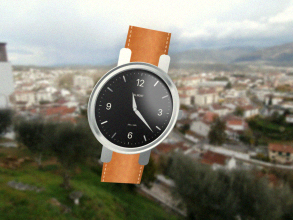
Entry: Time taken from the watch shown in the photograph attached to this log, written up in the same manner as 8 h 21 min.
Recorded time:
11 h 22 min
